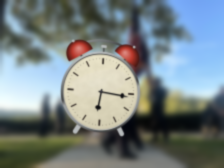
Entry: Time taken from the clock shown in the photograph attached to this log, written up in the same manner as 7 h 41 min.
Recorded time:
6 h 16 min
